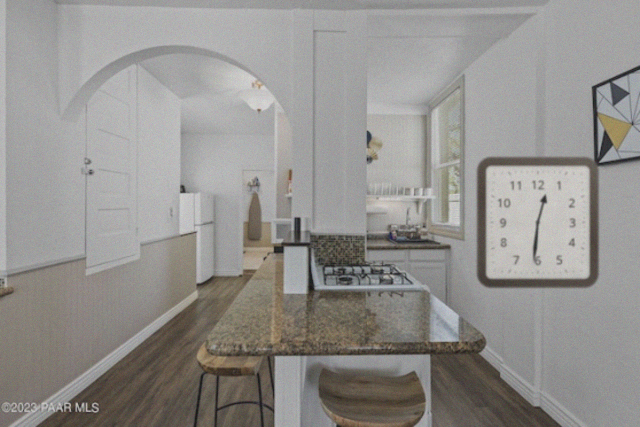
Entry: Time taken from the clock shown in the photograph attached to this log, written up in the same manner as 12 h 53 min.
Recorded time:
12 h 31 min
